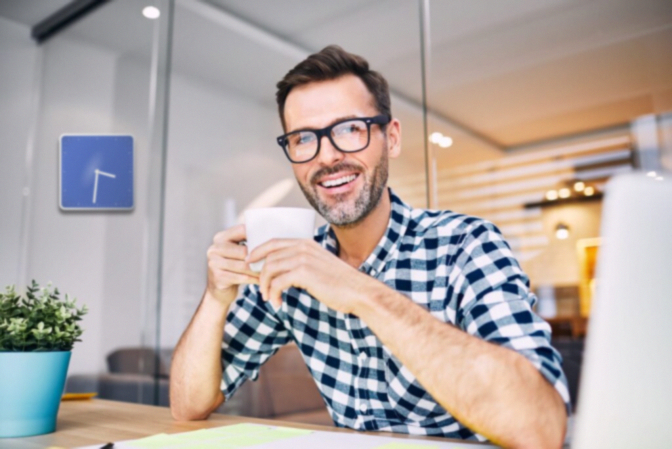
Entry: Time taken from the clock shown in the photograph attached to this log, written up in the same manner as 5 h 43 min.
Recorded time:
3 h 31 min
